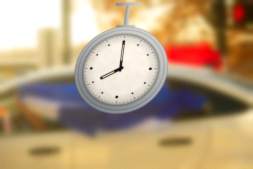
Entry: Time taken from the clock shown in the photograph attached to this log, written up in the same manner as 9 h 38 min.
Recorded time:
8 h 00 min
